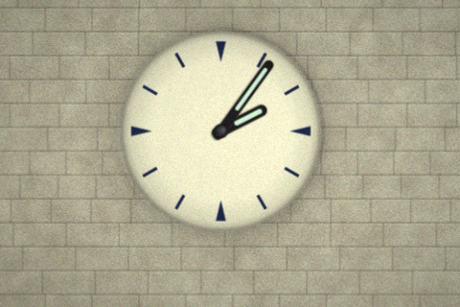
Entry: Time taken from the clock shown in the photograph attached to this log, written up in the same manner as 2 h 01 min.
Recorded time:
2 h 06 min
